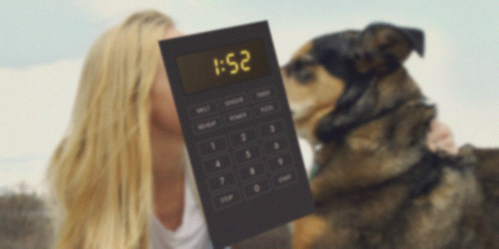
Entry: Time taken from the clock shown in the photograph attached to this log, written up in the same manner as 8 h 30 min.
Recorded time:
1 h 52 min
